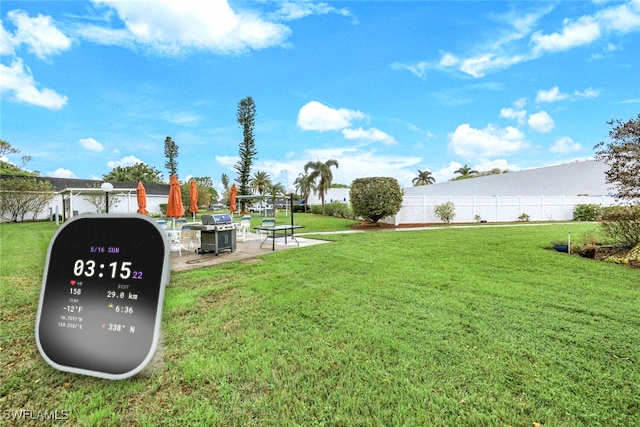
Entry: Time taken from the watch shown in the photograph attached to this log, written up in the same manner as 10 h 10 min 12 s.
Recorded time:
3 h 15 min 22 s
